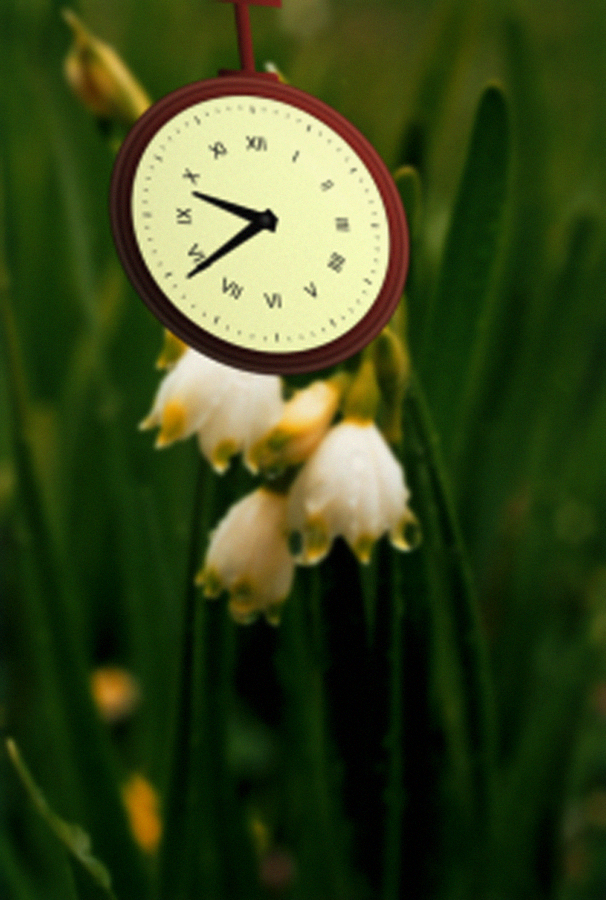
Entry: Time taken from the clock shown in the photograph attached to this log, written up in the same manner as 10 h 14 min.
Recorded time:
9 h 39 min
